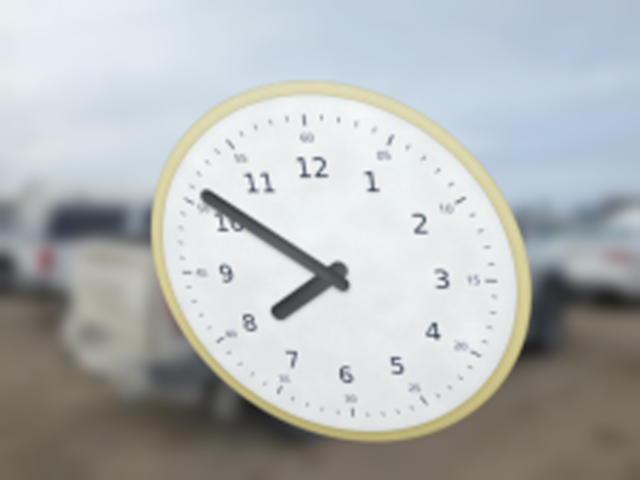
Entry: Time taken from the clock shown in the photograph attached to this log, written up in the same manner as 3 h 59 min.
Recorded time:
7 h 51 min
